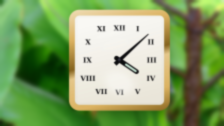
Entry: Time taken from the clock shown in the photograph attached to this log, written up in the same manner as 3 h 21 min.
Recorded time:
4 h 08 min
